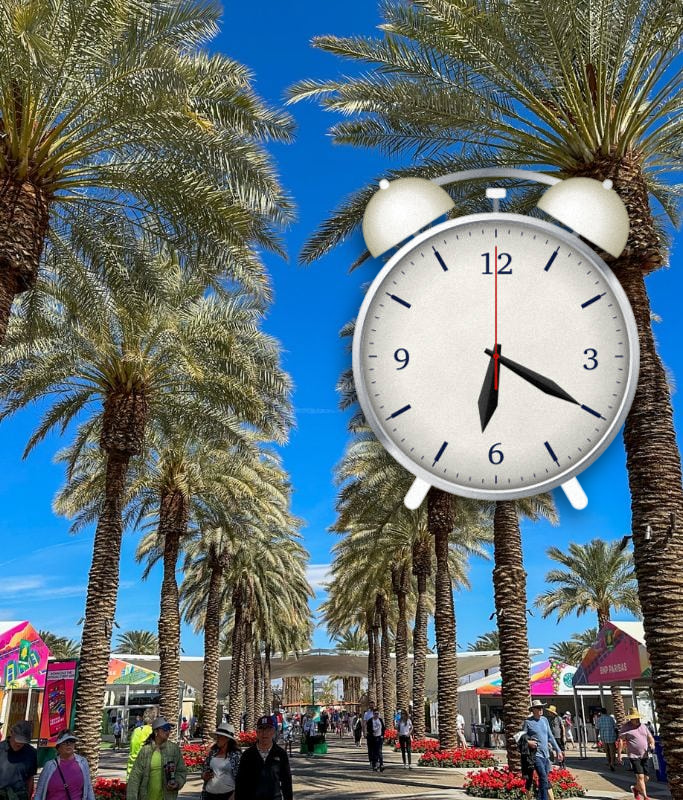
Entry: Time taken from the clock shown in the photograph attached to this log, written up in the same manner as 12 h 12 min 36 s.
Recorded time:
6 h 20 min 00 s
